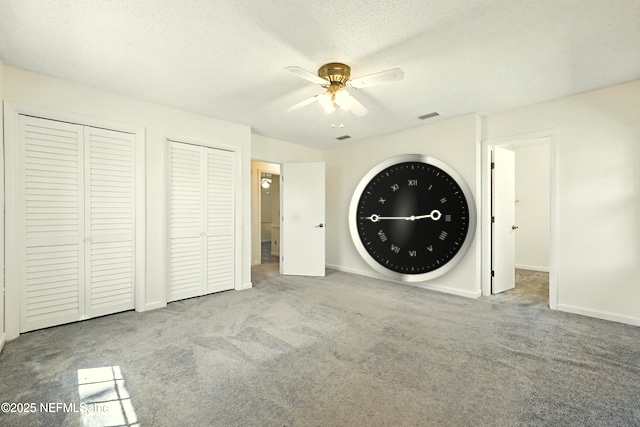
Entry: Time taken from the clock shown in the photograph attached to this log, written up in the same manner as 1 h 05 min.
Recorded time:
2 h 45 min
